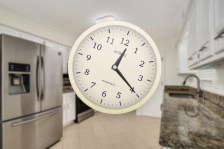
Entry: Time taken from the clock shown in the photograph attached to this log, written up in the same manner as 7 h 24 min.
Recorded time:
12 h 20 min
